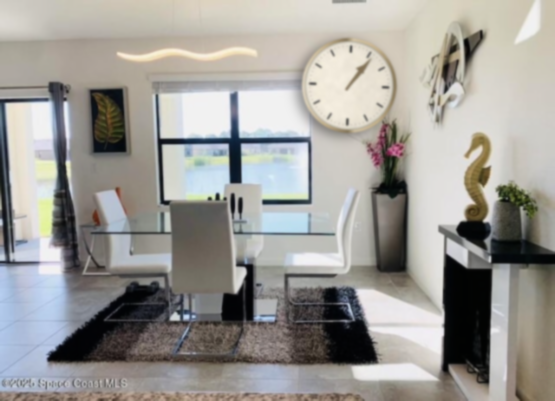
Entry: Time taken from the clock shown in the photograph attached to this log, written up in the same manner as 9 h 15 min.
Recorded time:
1 h 06 min
